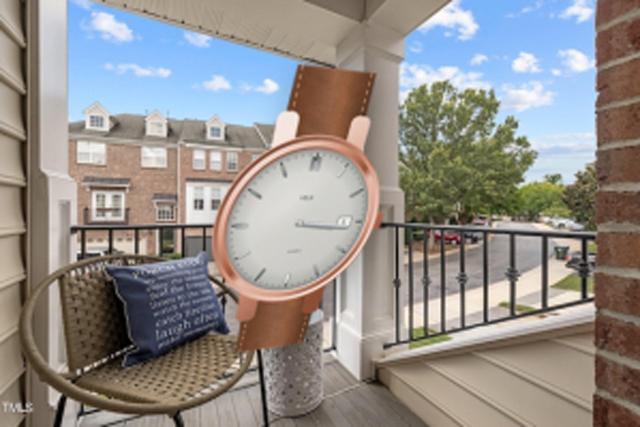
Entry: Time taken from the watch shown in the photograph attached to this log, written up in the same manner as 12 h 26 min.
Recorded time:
3 h 16 min
